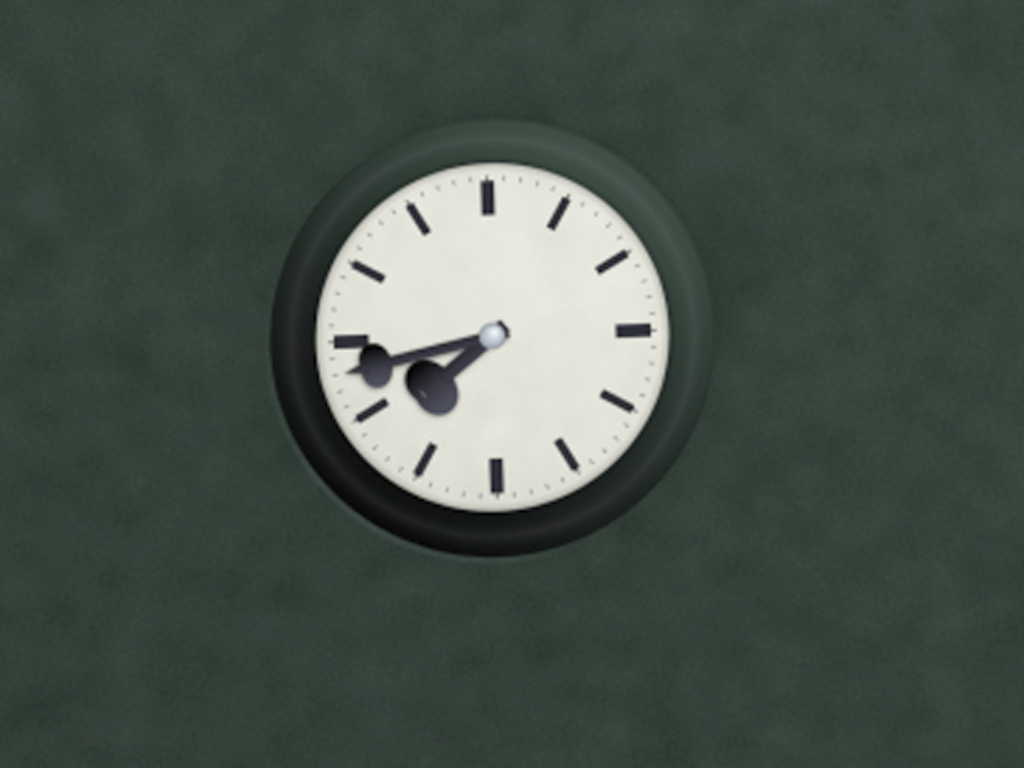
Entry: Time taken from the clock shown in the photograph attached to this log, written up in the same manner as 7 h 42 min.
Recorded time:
7 h 43 min
